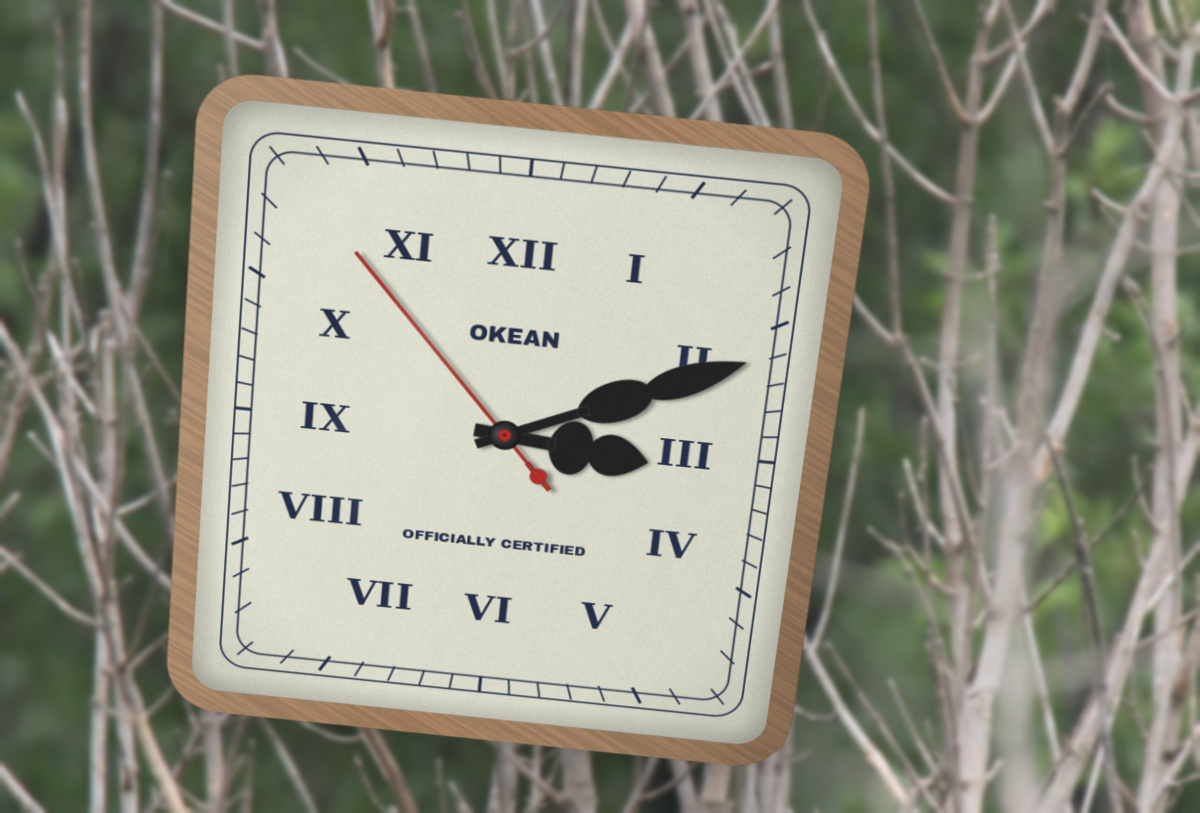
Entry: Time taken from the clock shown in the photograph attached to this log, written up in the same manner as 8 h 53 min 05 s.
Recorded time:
3 h 10 min 53 s
